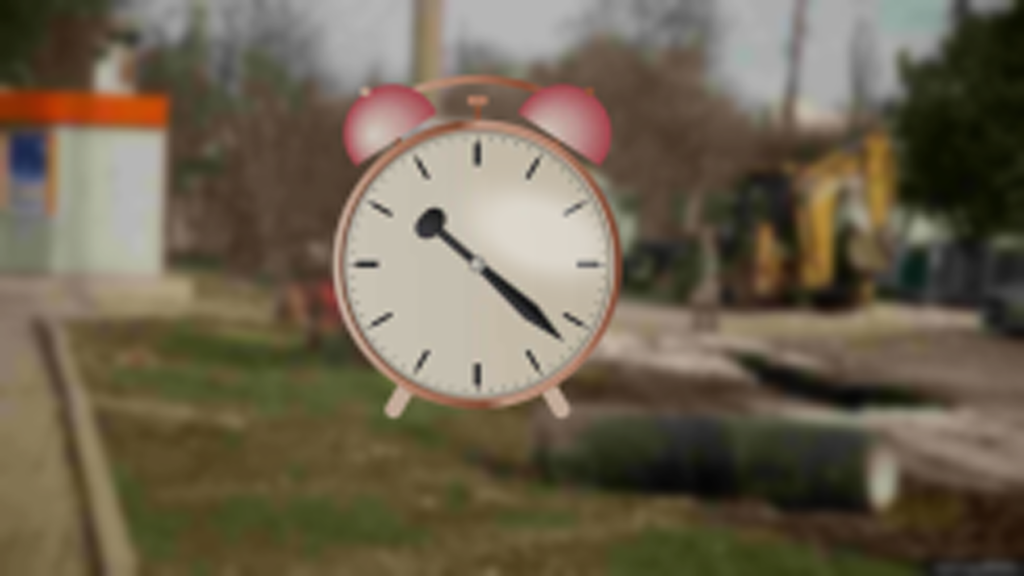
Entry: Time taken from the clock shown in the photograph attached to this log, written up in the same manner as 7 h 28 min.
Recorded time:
10 h 22 min
